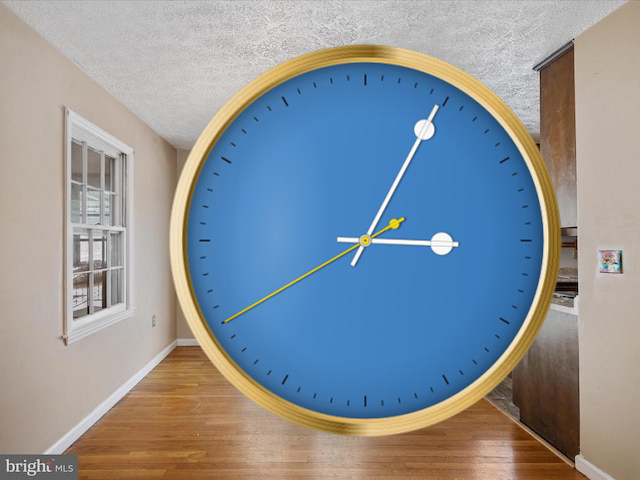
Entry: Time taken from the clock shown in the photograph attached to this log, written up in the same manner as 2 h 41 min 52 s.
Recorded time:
3 h 04 min 40 s
